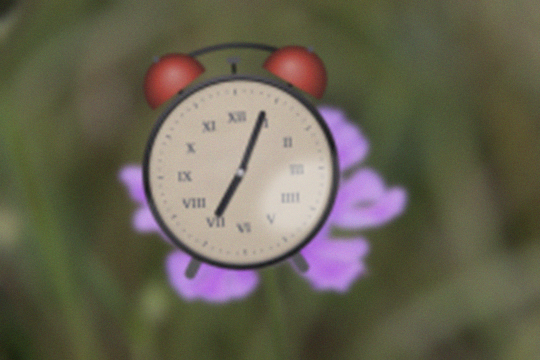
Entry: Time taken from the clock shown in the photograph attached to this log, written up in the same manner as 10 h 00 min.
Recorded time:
7 h 04 min
